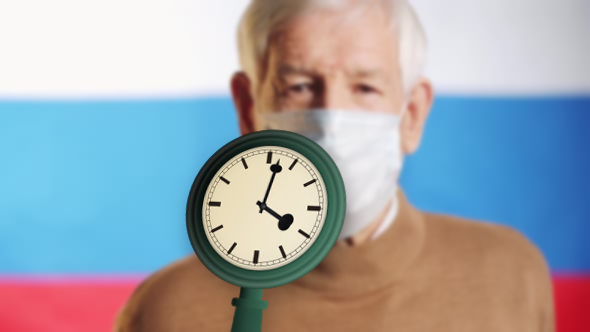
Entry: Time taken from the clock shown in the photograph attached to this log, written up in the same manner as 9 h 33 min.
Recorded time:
4 h 02 min
